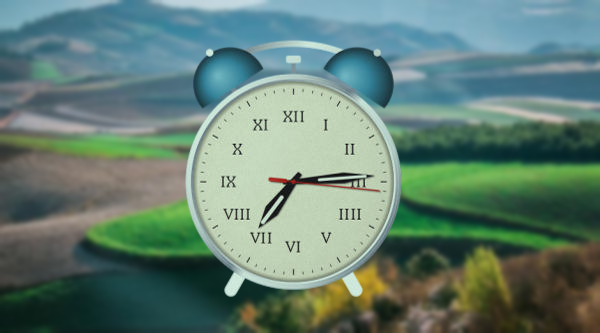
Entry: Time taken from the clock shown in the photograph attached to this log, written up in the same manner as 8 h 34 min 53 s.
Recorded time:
7 h 14 min 16 s
